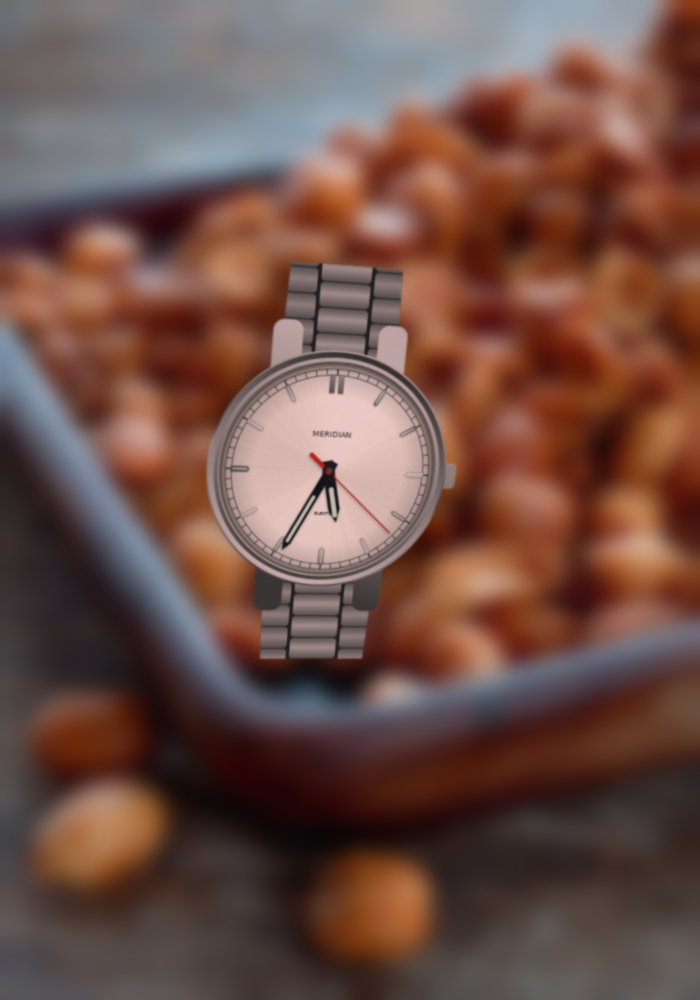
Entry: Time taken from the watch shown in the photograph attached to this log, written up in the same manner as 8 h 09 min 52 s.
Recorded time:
5 h 34 min 22 s
